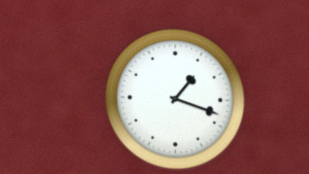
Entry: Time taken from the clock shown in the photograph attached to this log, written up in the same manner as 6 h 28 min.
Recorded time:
1 h 18 min
